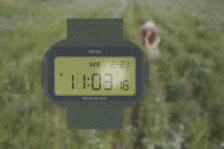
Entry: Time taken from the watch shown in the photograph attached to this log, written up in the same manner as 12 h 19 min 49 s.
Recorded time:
11 h 03 min 16 s
